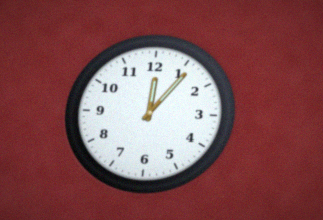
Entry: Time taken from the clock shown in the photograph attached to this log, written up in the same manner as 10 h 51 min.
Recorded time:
12 h 06 min
